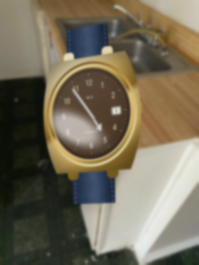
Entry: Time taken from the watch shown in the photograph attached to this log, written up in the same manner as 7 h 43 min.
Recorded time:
4 h 54 min
